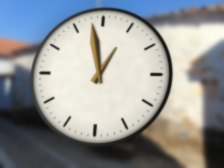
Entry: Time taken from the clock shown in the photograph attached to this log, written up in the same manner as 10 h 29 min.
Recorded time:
12 h 58 min
